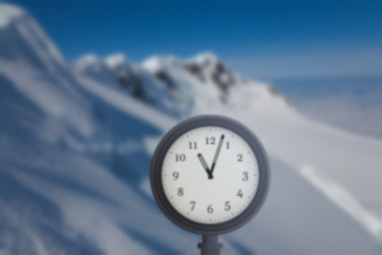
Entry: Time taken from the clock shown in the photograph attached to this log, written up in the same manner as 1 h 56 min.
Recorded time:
11 h 03 min
